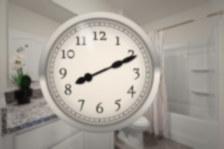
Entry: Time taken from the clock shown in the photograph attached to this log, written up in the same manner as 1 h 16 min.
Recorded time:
8 h 11 min
